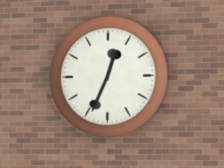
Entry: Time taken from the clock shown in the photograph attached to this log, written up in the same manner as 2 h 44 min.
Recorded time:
12 h 34 min
